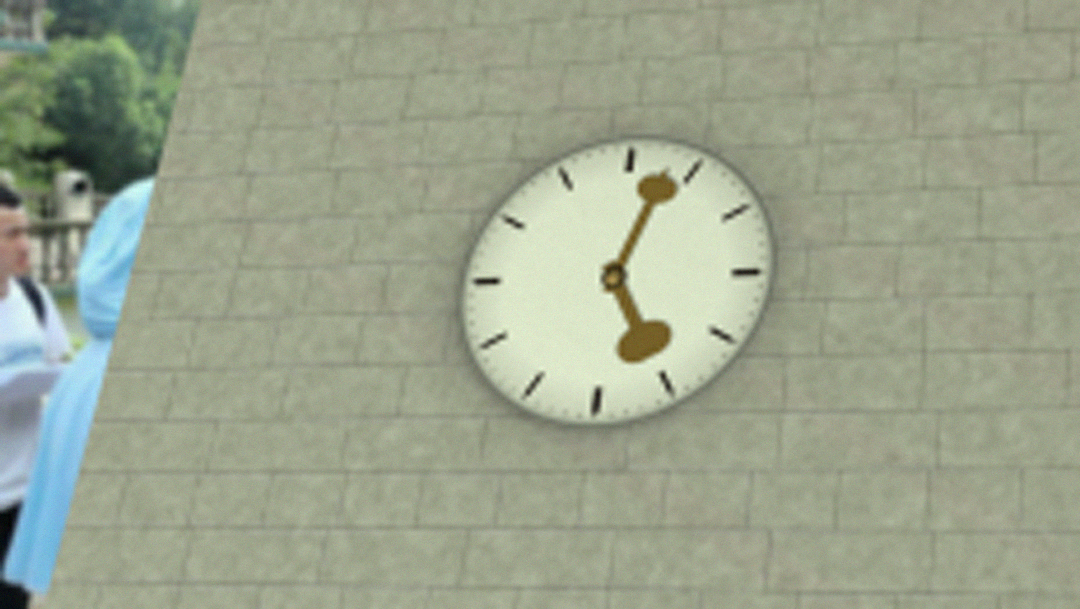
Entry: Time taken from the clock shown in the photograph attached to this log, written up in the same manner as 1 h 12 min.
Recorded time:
5 h 03 min
